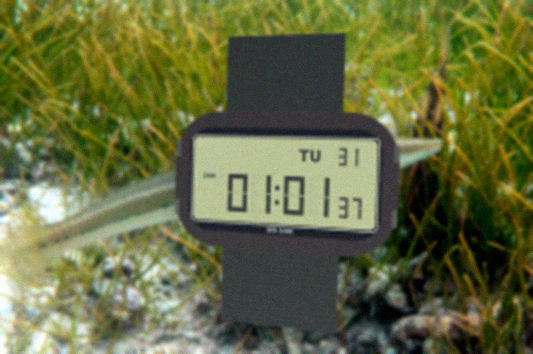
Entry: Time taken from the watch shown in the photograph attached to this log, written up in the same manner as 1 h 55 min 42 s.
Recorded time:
1 h 01 min 37 s
